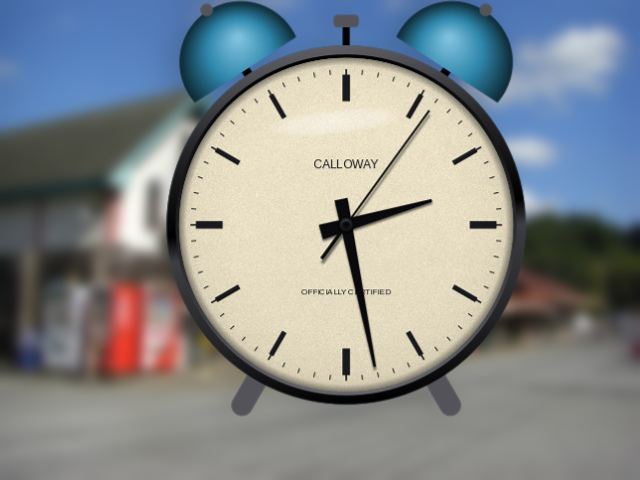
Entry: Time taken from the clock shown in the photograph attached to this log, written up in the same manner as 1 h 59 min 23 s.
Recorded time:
2 h 28 min 06 s
